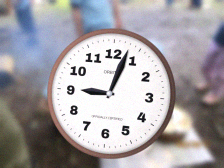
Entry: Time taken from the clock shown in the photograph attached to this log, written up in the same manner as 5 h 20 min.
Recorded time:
9 h 03 min
